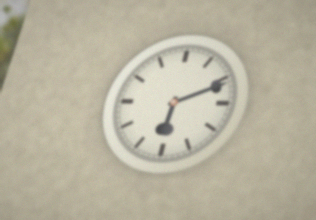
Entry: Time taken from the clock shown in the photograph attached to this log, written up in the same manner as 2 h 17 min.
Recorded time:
6 h 11 min
